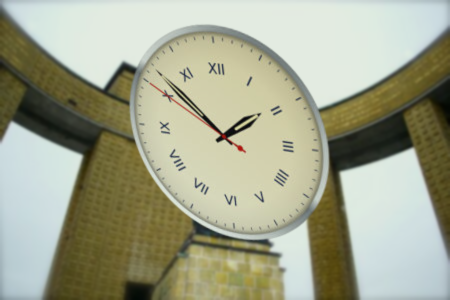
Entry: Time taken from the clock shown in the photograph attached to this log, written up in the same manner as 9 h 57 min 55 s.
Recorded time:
1 h 51 min 50 s
